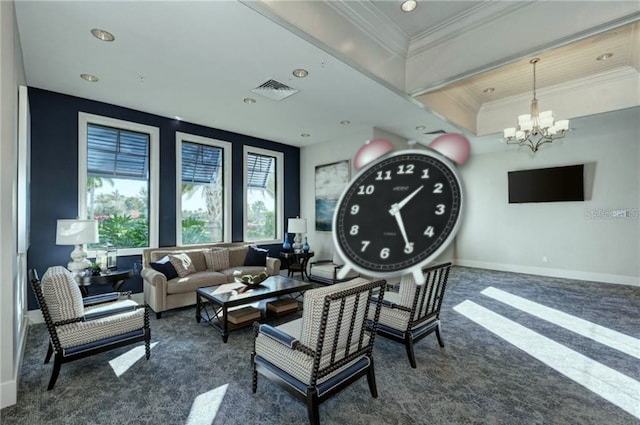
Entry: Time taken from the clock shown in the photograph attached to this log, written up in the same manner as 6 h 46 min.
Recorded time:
1 h 25 min
